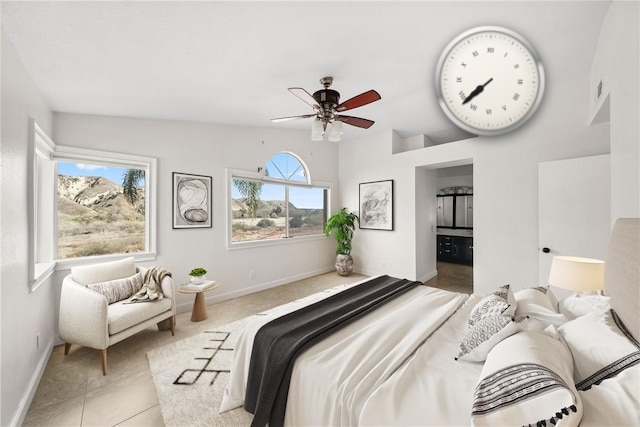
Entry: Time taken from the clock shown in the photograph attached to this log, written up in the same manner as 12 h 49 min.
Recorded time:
7 h 38 min
